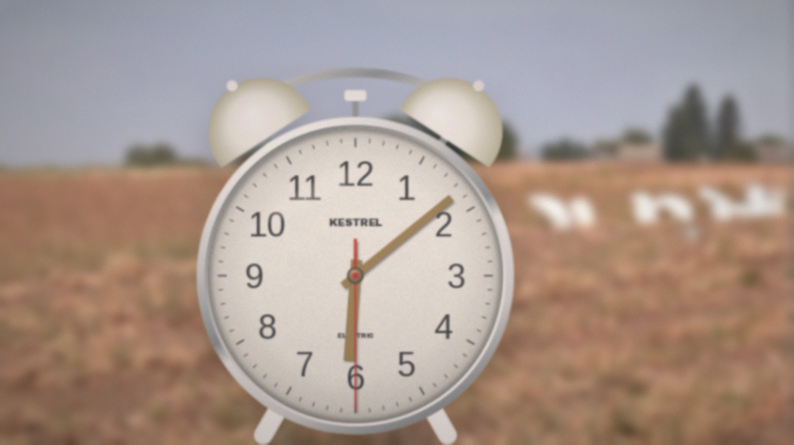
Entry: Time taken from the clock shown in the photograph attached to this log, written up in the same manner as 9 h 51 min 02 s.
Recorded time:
6 h 08 min 30 s
